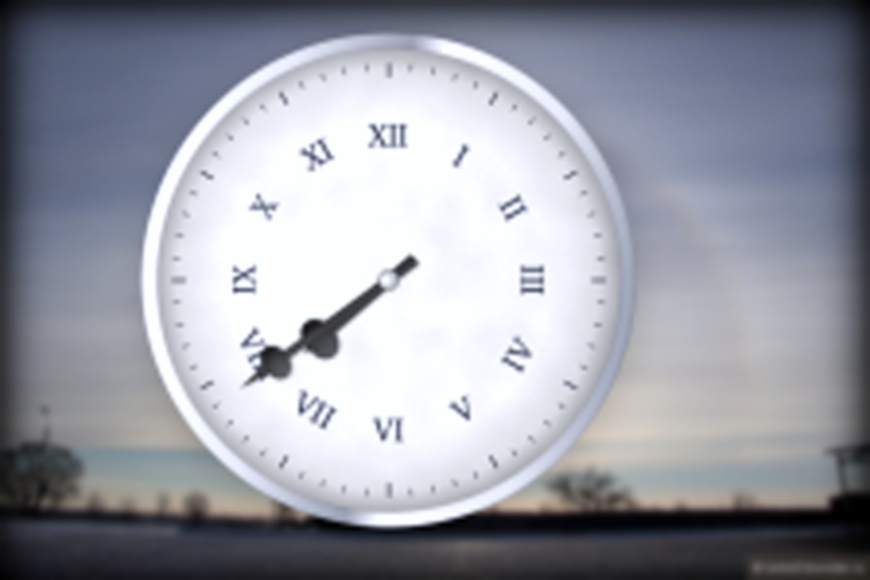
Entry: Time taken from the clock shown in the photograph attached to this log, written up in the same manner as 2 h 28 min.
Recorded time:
7 h 39 min
